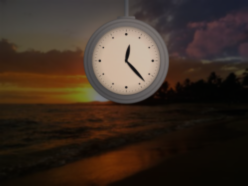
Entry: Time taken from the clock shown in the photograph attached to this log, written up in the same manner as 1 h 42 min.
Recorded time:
12 h 23 min
